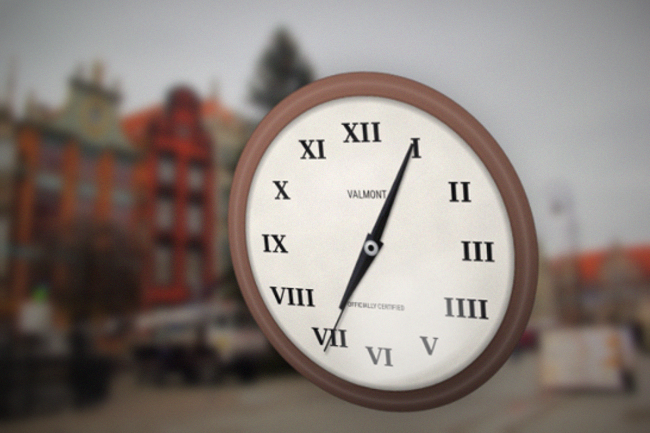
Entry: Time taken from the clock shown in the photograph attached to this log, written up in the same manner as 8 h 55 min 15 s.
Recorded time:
7 h 04 min 35 s
